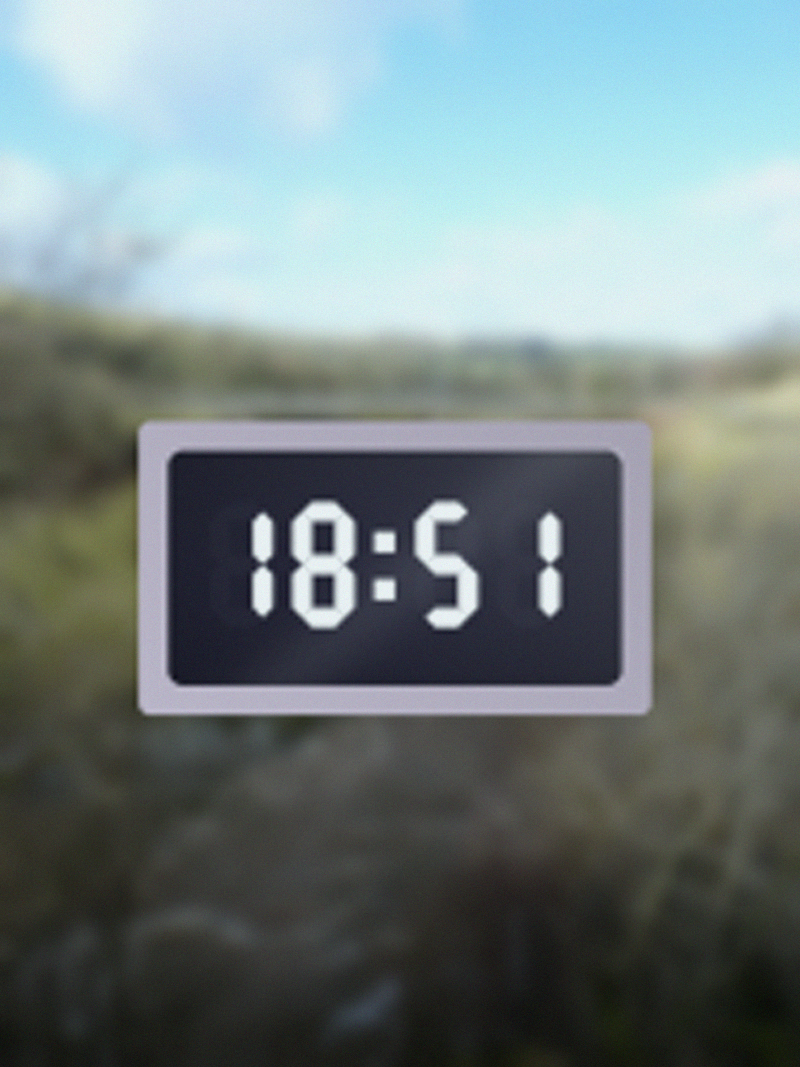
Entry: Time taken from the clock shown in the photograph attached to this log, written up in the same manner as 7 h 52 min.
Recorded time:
18 h 51 min
